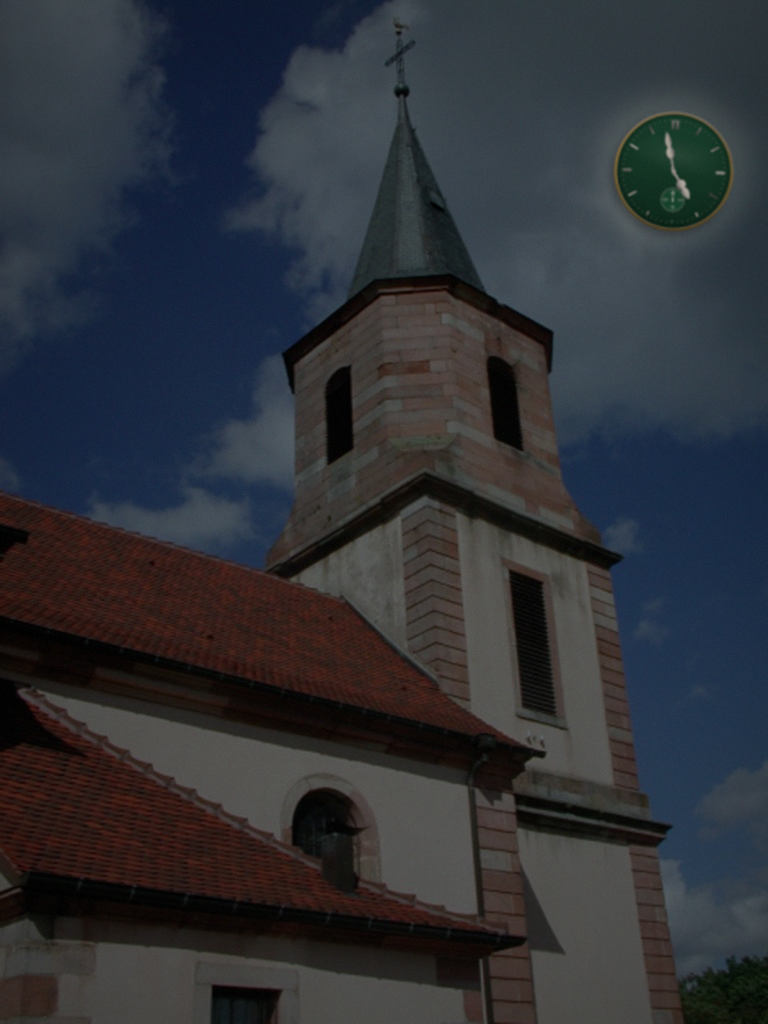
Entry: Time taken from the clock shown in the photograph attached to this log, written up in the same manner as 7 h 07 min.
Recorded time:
4 h 58 min
